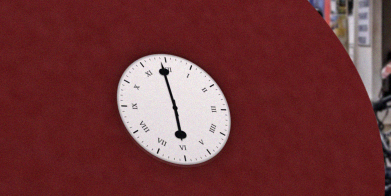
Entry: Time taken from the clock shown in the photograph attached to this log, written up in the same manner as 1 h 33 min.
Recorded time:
5 h 59 min
